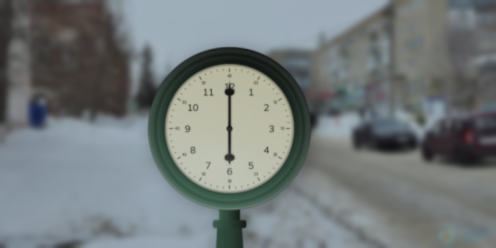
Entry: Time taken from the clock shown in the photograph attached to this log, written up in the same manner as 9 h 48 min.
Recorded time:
6 h 00 min
